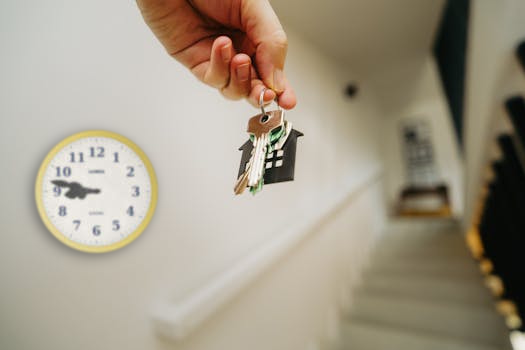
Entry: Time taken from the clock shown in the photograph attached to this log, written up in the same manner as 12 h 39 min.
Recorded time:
8 h 47 min
